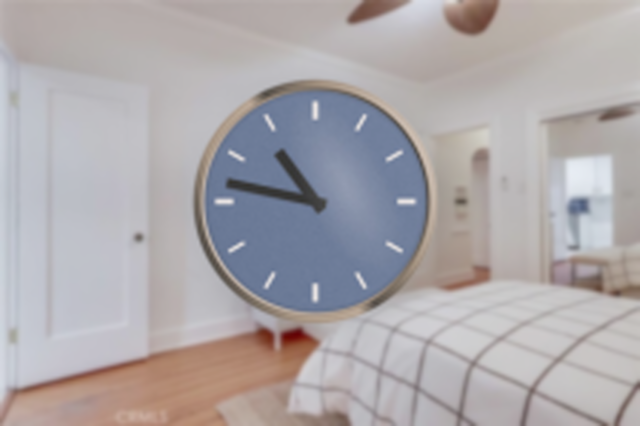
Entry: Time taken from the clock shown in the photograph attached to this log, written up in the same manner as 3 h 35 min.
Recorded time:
10 h 47 min
